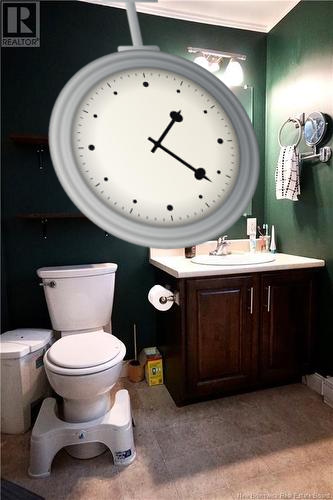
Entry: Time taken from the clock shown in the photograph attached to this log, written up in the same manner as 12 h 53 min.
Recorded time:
1 h 22 min
